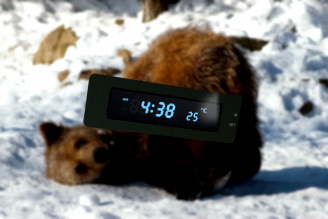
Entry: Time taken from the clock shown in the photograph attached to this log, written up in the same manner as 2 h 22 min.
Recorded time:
4 h 38 min
